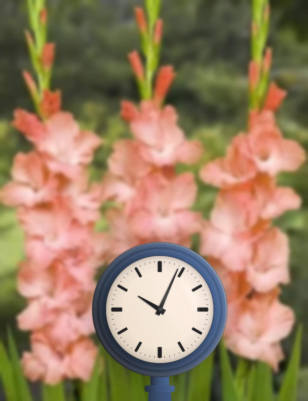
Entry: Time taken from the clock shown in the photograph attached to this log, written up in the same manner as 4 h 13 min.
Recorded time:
10 h 04 min
